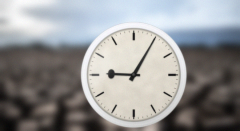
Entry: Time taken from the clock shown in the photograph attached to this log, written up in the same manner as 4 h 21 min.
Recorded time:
9 h 05 min
